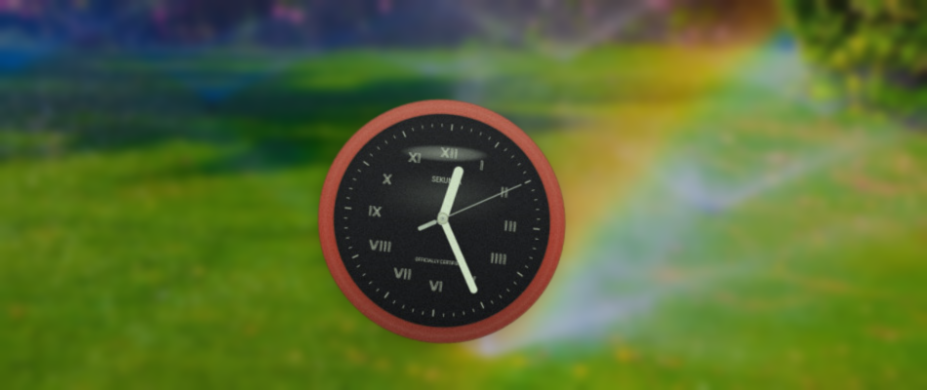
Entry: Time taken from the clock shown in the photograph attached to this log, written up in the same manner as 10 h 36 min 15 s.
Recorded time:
12 h 25 min 10 s
